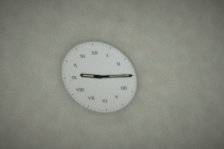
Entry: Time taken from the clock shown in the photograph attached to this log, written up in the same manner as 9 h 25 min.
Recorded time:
9 h 15 min
